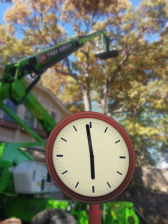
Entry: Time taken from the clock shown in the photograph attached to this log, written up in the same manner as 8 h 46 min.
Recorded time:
5 h 59 min
